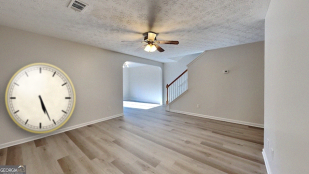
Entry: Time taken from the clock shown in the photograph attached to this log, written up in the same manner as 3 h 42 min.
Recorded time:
5 h 26 min
